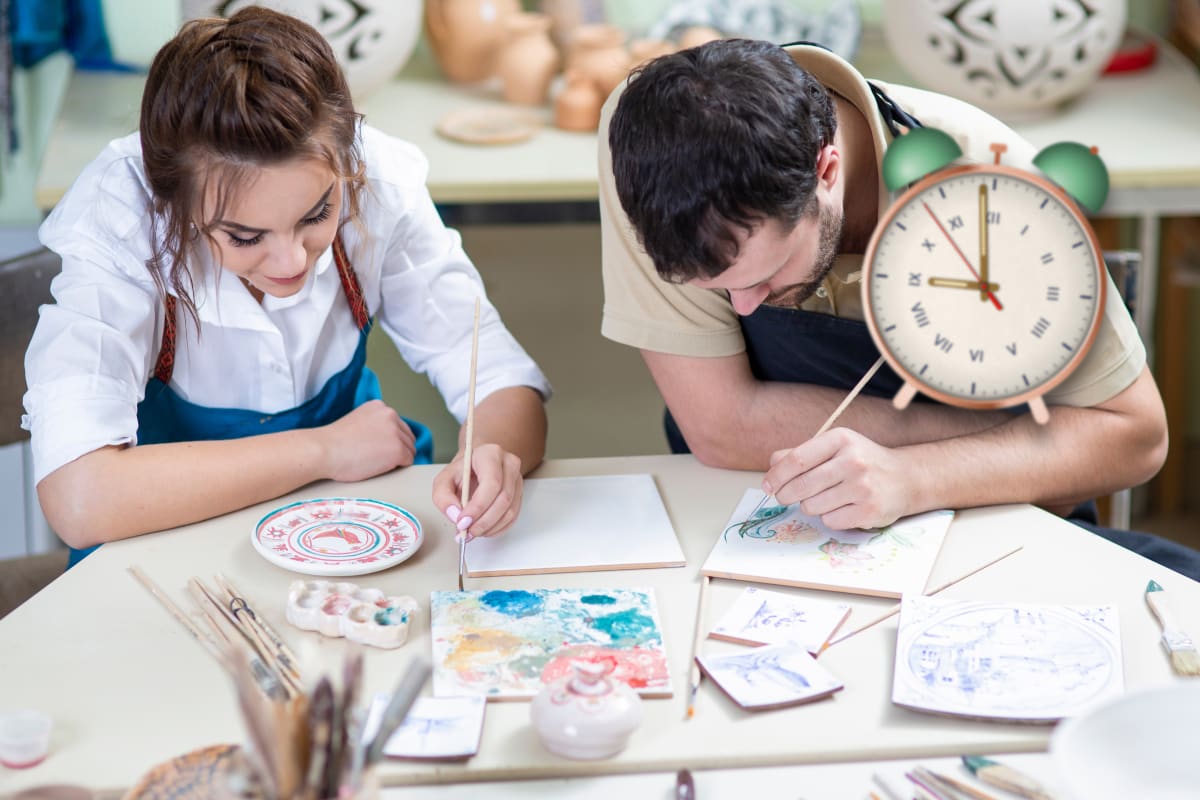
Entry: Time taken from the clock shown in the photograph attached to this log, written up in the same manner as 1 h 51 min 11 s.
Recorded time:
8 h 58 min 53 s
